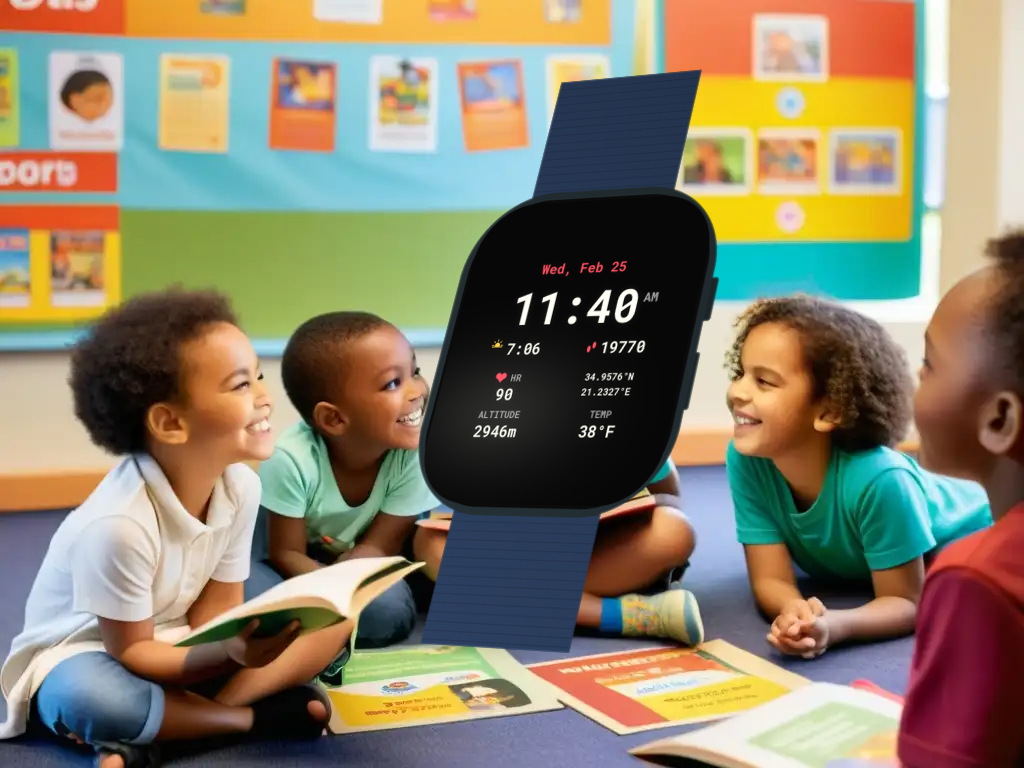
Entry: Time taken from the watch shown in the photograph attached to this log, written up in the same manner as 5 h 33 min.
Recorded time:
11 h 40 min
